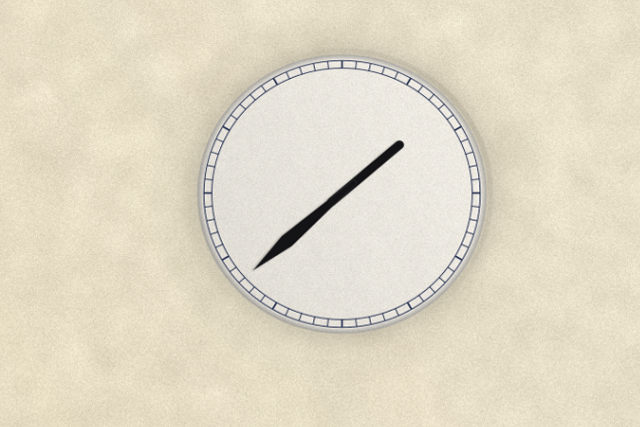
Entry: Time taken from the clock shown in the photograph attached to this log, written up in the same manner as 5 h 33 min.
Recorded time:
1 h 38 min
